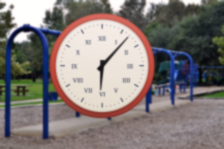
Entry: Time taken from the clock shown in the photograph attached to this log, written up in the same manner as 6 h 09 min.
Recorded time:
6 h 07 min
